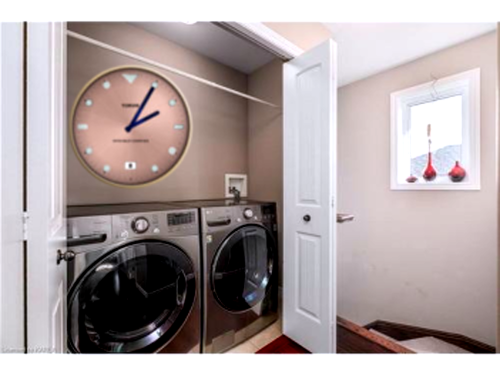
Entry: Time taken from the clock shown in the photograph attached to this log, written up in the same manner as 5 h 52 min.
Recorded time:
2 h 05 min
